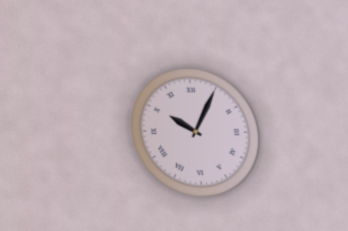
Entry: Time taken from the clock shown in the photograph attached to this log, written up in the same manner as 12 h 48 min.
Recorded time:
10 h 05 min
